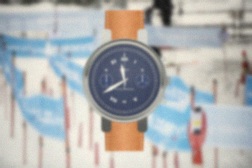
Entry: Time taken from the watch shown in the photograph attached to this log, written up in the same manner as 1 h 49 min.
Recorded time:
11 h 40 min
